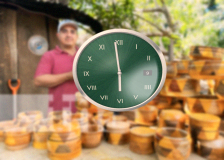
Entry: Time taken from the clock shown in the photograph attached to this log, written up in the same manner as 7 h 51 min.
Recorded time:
5 h 59 min
